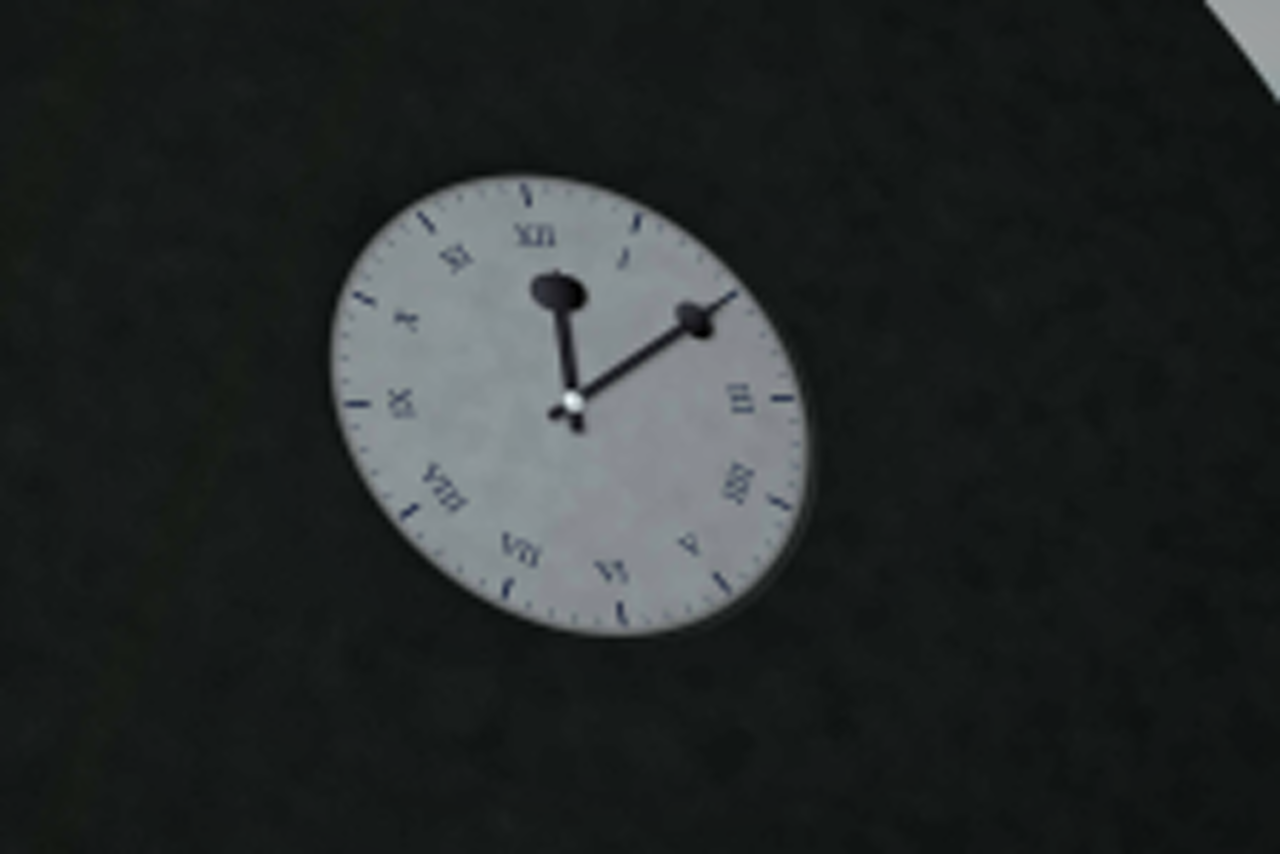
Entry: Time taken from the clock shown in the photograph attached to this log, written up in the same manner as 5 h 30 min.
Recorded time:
12 h 10 min
